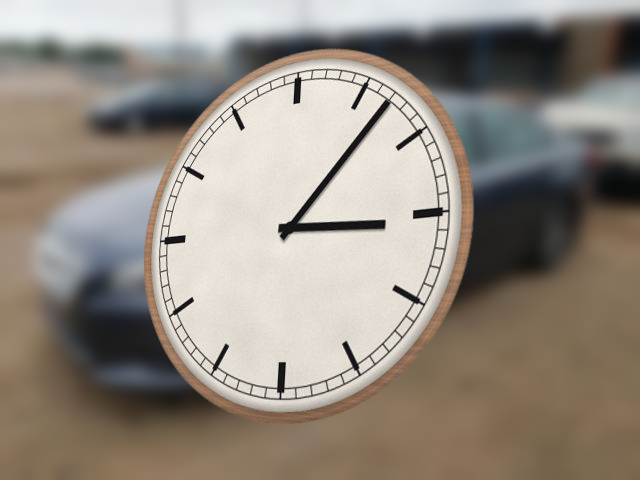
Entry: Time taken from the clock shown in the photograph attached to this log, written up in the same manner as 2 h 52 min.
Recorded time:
3 h 07 min
